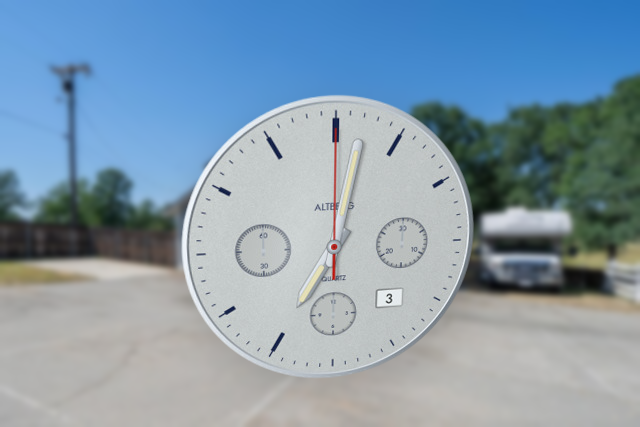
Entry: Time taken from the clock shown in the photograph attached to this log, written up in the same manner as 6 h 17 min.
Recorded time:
7 h 02 min
